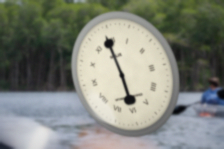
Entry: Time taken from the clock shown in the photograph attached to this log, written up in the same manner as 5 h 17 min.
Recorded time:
5 h 59 min
